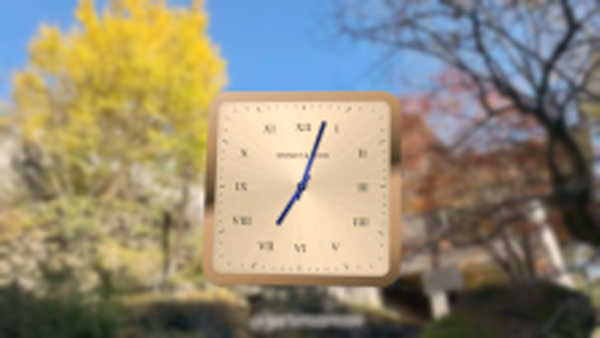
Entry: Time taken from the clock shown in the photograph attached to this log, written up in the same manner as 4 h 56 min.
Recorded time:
7 h 03 min
